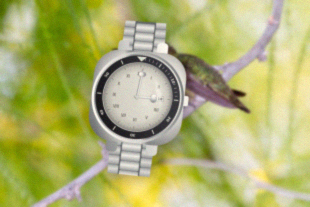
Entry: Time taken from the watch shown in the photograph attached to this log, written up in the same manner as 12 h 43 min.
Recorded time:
3 h 01 min
